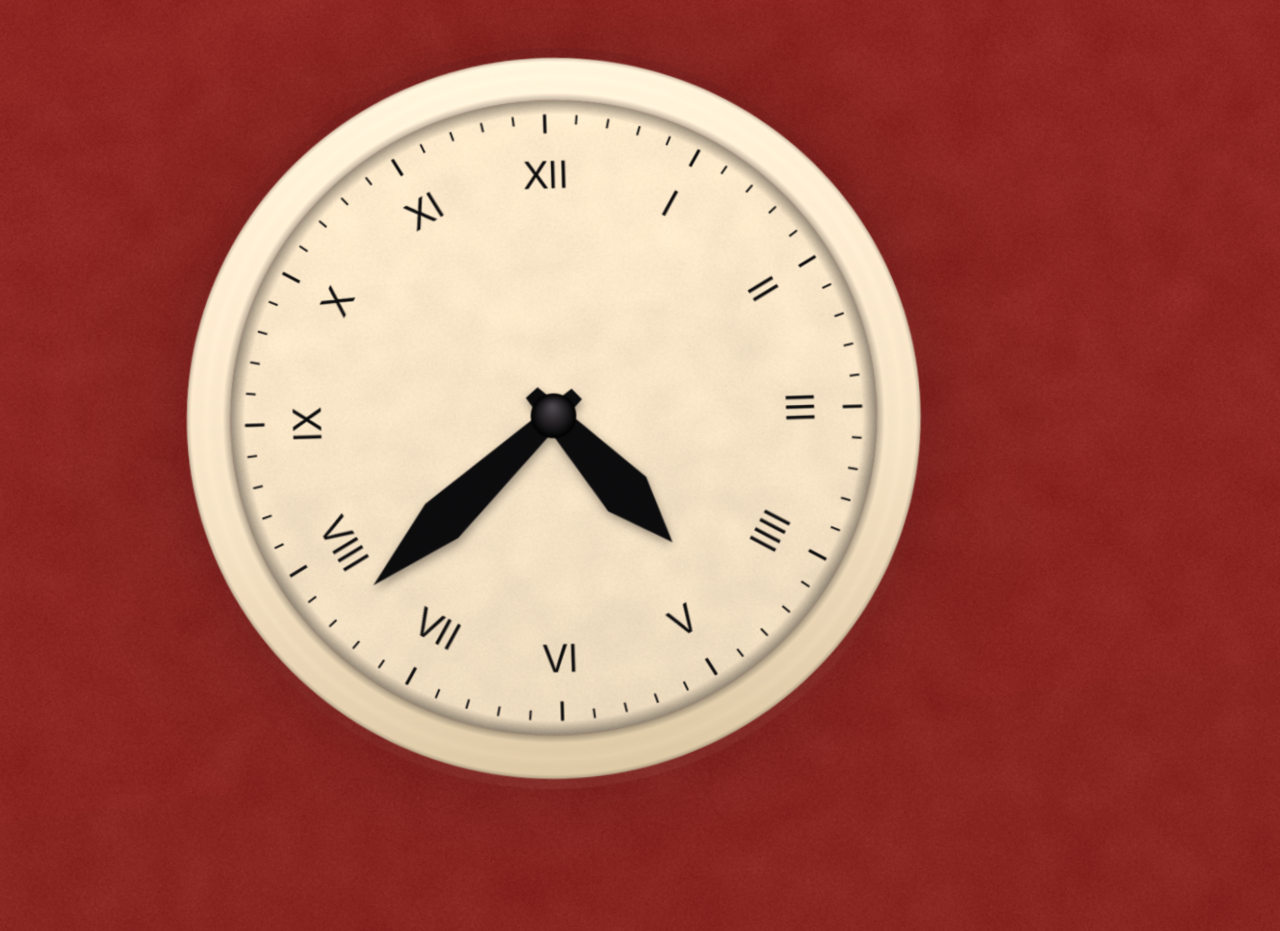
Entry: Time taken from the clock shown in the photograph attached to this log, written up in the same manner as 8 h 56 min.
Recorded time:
4 h 38 min
